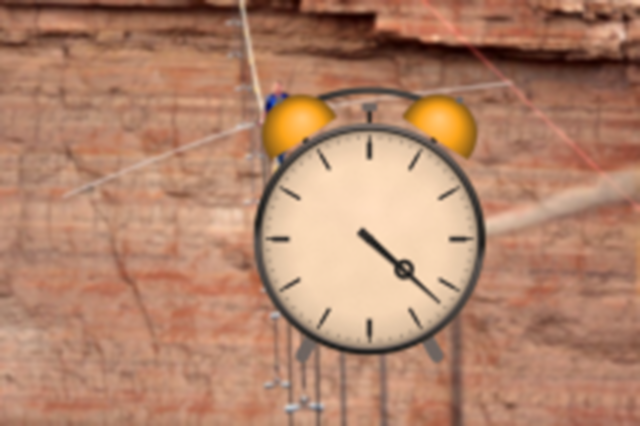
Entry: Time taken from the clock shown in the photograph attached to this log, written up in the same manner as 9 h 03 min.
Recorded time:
4 h 22 min
